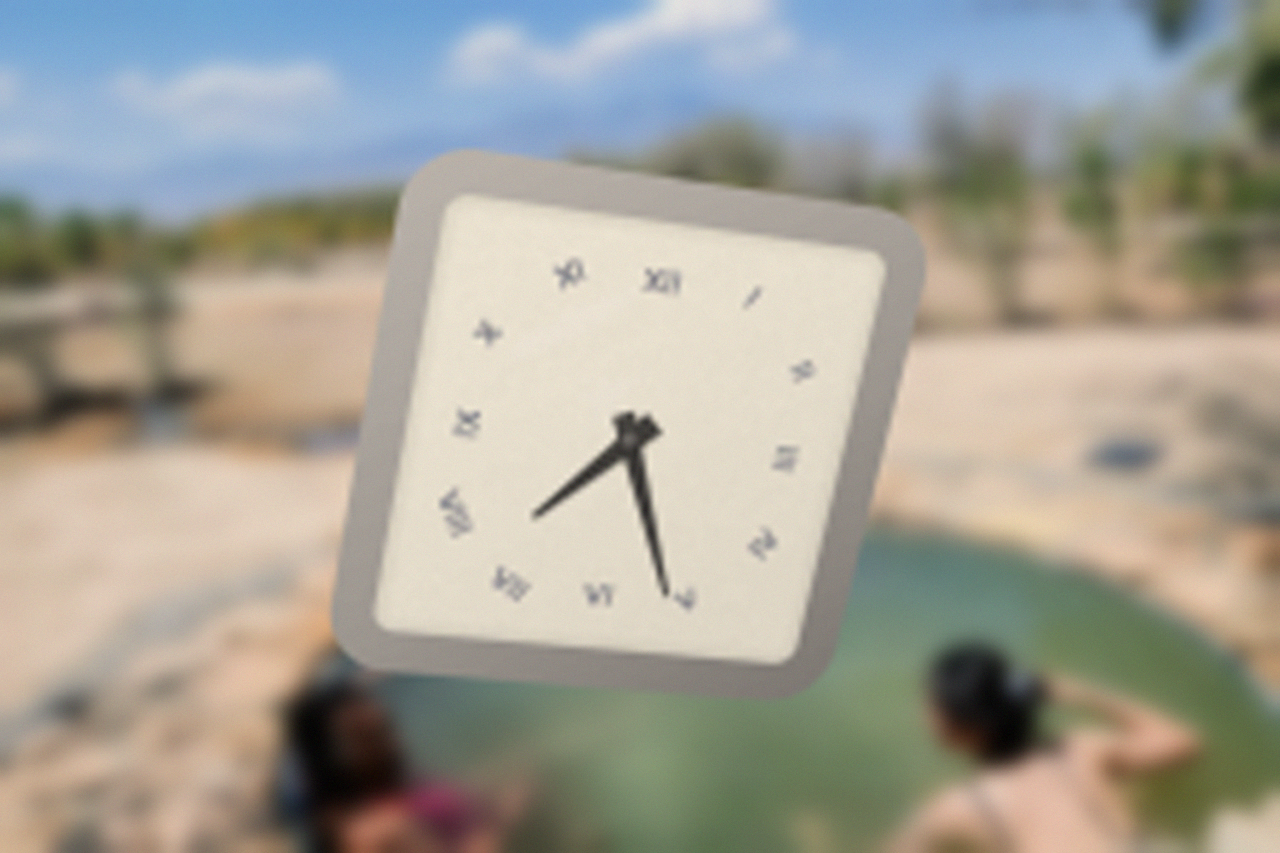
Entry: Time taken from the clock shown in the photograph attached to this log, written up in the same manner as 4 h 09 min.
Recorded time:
7 h 26 min
